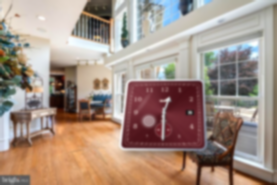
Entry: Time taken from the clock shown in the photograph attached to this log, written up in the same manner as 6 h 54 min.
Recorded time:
12 h 30 min
